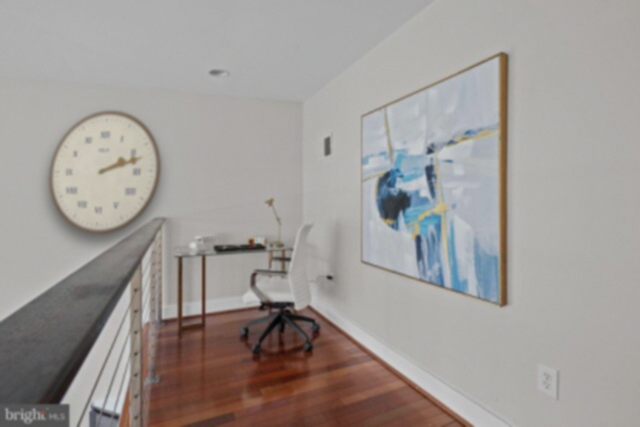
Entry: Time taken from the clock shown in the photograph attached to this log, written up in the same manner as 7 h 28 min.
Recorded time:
2 h 12 min
